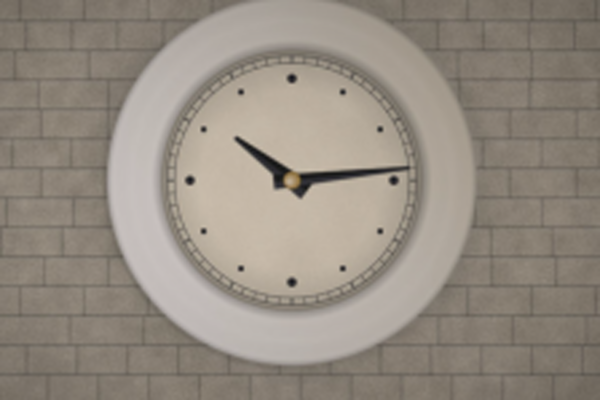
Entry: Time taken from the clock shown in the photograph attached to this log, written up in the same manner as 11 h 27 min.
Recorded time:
10 h 14 min
